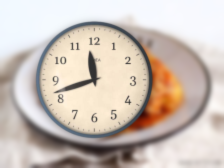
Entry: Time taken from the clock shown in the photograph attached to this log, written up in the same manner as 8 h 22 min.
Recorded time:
11 h 42 min
